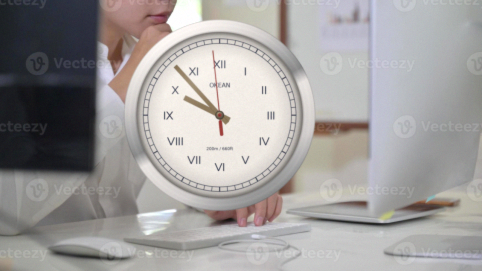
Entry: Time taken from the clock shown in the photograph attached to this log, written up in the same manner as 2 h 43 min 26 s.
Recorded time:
9 h 52 min 59 s
